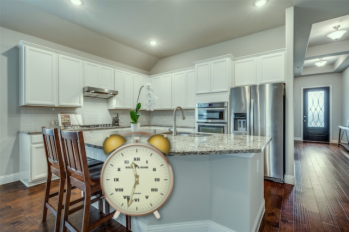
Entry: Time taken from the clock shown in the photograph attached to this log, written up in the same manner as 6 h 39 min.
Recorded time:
11 h 33 min
